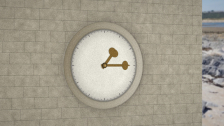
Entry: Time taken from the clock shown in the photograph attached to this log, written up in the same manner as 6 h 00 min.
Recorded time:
1 h 15 min
